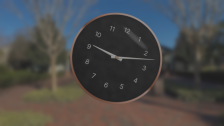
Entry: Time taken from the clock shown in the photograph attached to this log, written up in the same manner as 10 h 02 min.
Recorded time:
9 h 12 min
